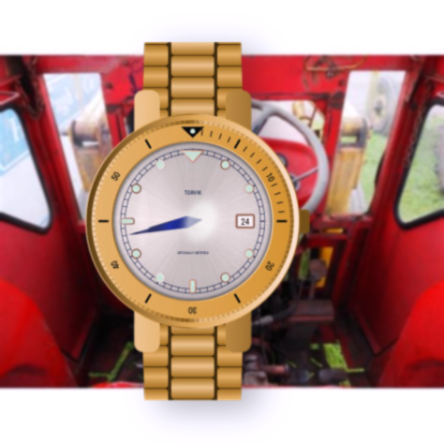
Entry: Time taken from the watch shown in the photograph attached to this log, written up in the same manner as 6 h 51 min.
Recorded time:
8 h 43 min
